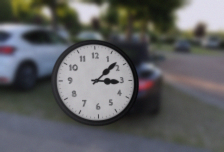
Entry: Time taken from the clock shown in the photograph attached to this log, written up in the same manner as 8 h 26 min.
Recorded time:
3 h 08 min
